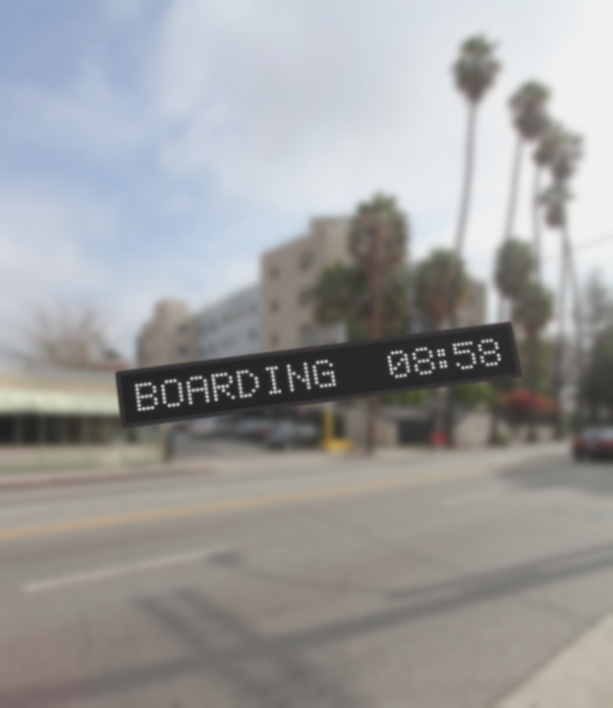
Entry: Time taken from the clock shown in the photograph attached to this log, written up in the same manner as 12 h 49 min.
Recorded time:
8 h 58 min
